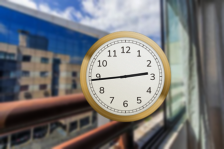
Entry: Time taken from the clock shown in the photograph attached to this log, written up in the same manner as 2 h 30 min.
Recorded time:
2 h 44 min
